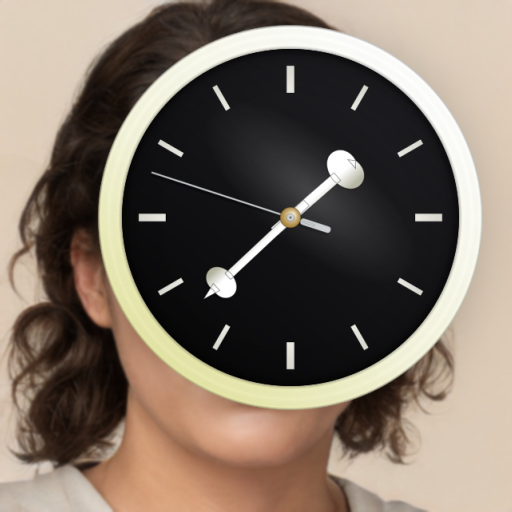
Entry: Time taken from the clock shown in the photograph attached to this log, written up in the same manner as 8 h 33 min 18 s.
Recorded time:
1 h 37 min 48 s
